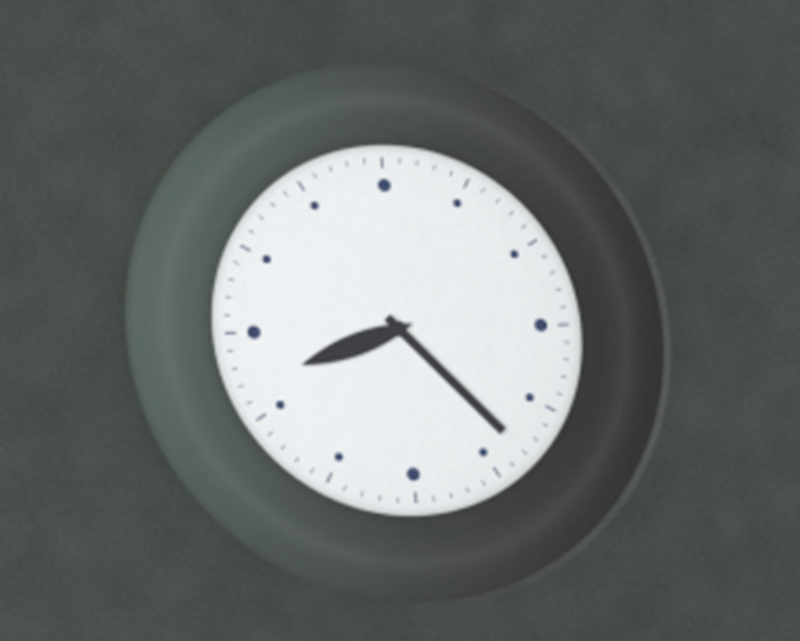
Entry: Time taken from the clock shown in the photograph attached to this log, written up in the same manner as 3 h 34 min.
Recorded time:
8 h 23 min
